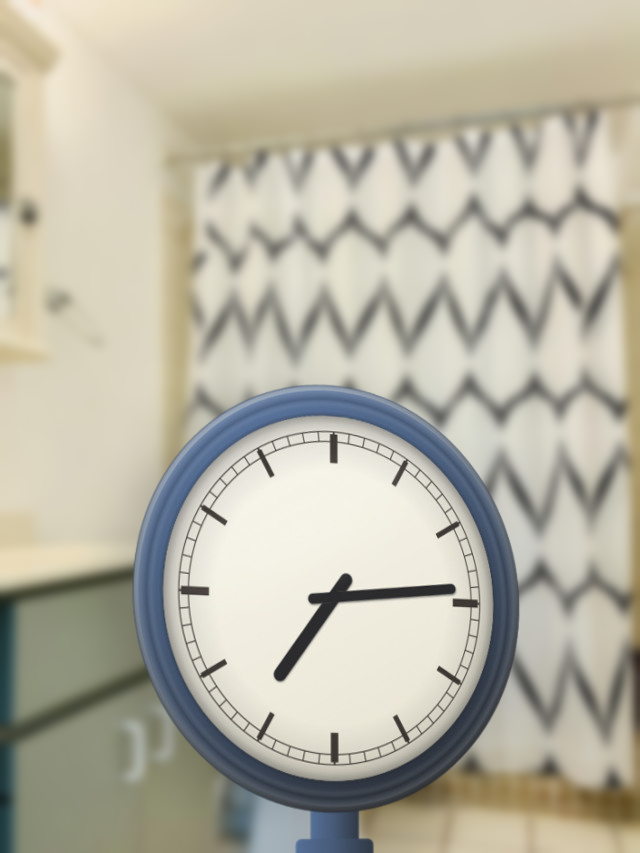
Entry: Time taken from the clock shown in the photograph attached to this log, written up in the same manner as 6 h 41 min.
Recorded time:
7 h 14 min
